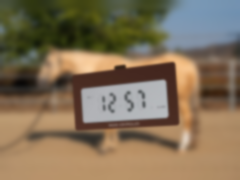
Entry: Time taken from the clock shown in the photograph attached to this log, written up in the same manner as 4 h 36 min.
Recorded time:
12 h 57 min
